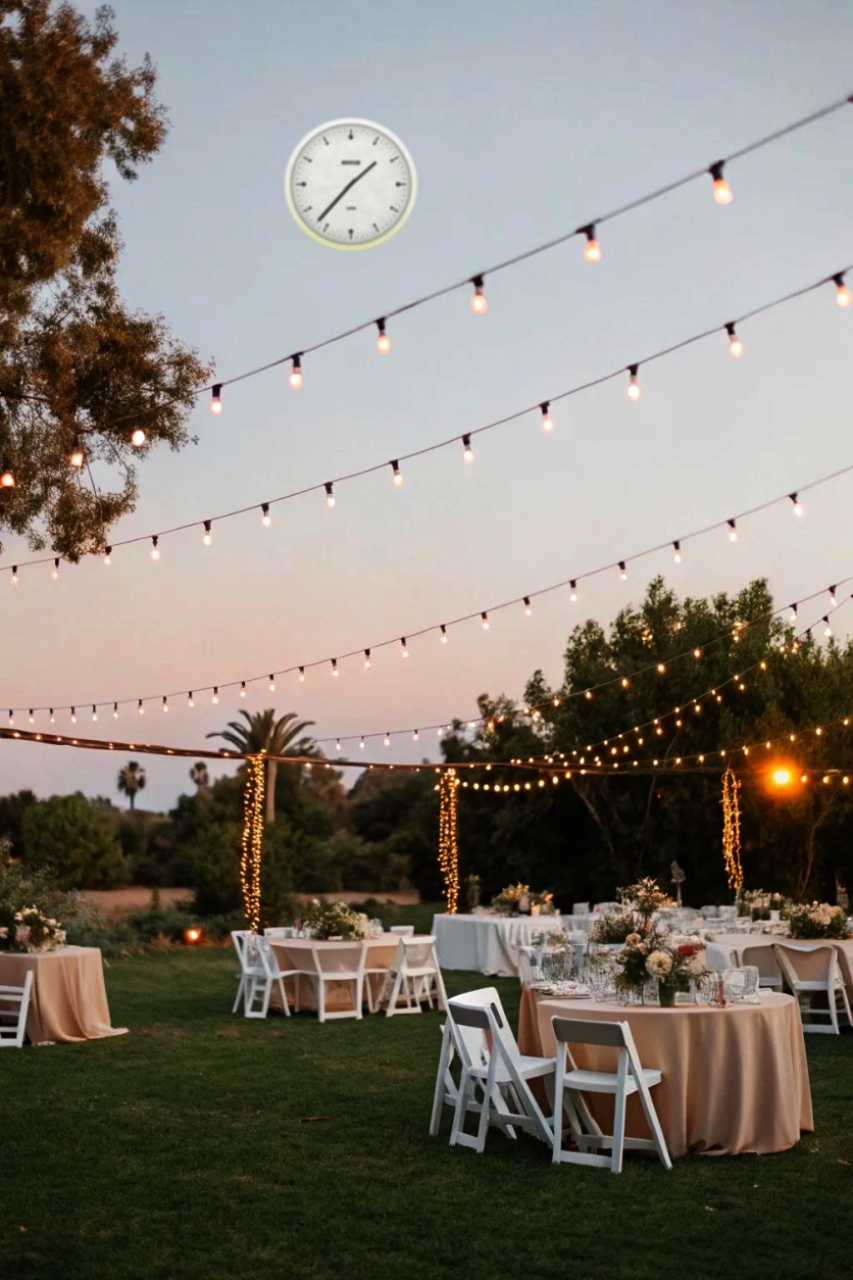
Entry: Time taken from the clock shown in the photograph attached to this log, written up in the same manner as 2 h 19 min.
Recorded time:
1 h 37 min
